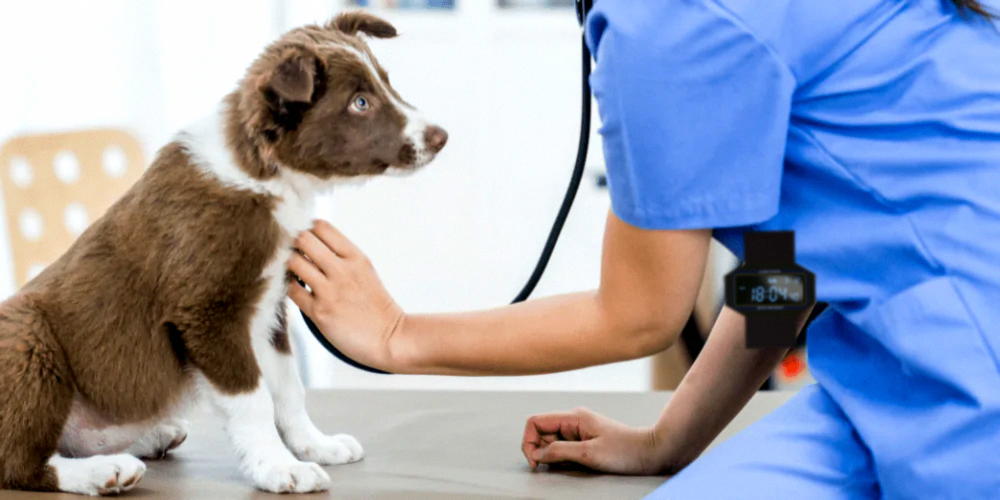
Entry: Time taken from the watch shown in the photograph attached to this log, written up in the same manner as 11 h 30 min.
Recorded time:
18 h 04 min
